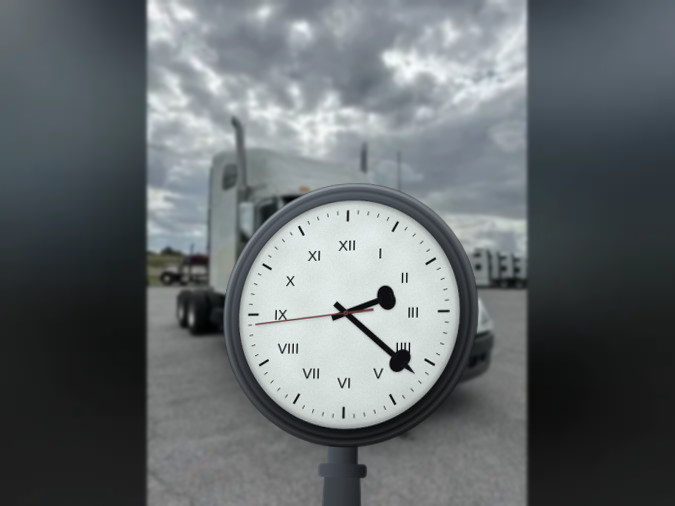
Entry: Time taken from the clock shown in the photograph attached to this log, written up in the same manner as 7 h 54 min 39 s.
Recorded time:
2 h 21 min 44 s
